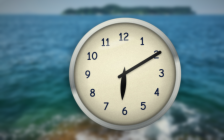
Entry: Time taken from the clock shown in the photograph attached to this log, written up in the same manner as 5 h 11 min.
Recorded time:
6 h 10 min
